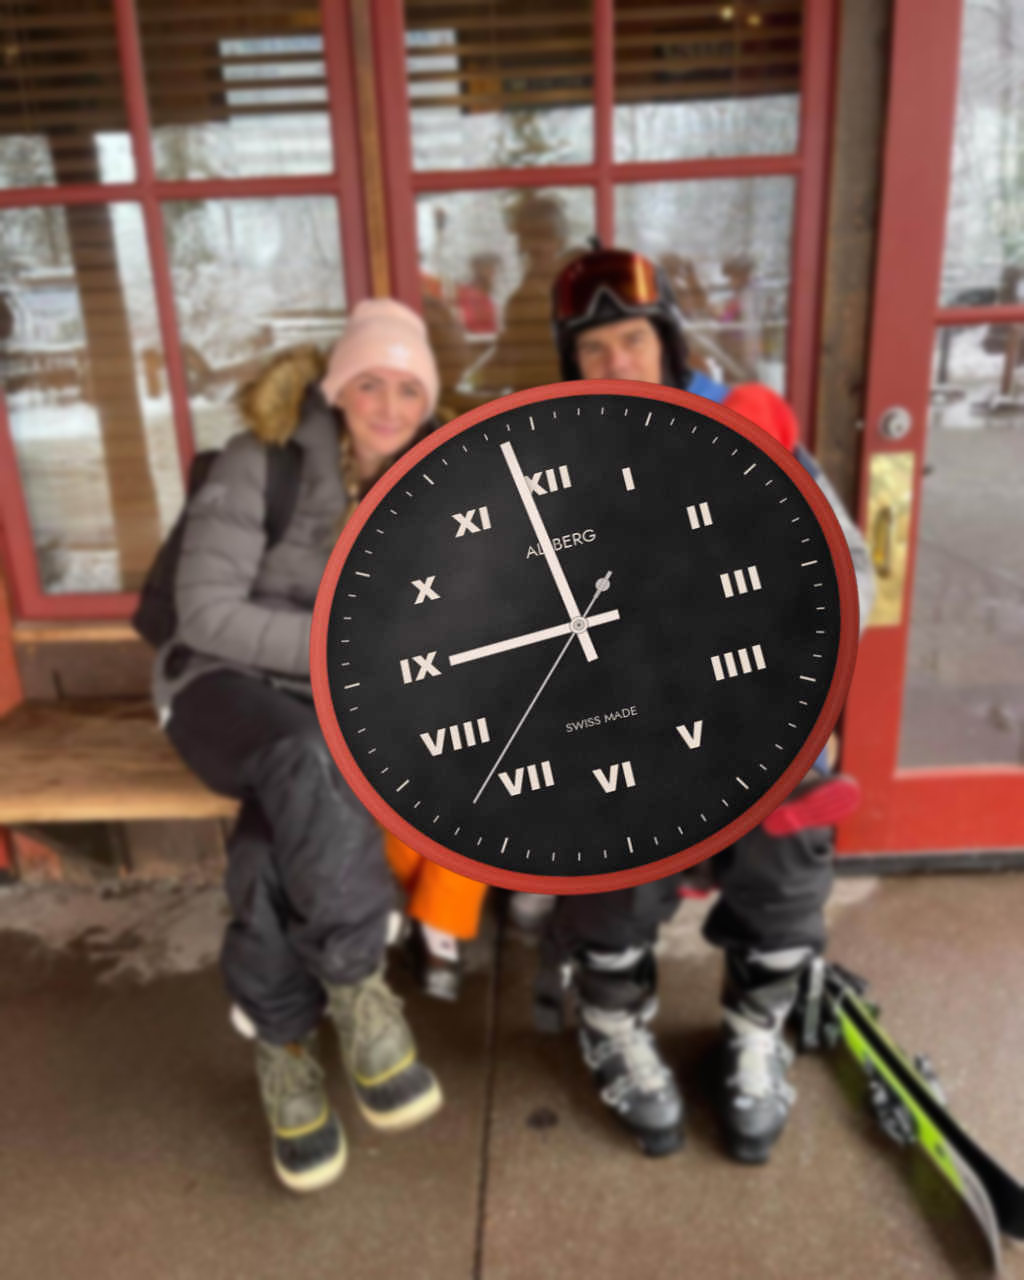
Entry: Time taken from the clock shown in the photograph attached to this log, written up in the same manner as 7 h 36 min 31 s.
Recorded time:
8 h 58 min 37 s
